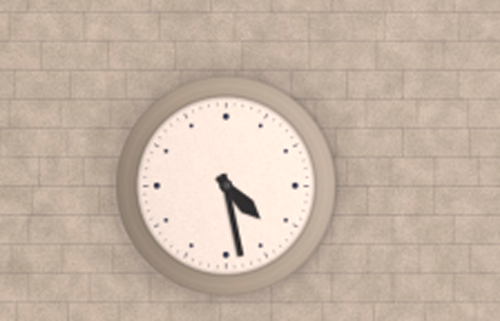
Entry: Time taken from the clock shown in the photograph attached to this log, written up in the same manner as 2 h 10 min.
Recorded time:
4 h 28 min
